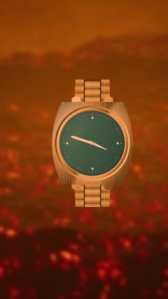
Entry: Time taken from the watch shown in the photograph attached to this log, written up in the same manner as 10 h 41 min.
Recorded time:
3 h 48 min
